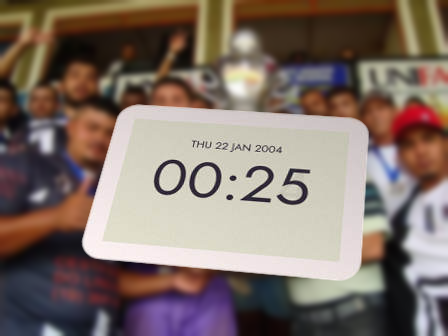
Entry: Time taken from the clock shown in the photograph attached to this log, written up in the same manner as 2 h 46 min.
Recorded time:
0 h 25 min
